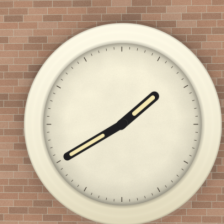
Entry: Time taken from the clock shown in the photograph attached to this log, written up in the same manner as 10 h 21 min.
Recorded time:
1 h 40 min
